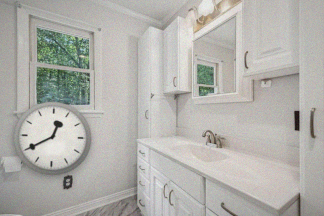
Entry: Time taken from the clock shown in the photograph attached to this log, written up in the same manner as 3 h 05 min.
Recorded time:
12 h 40 min
